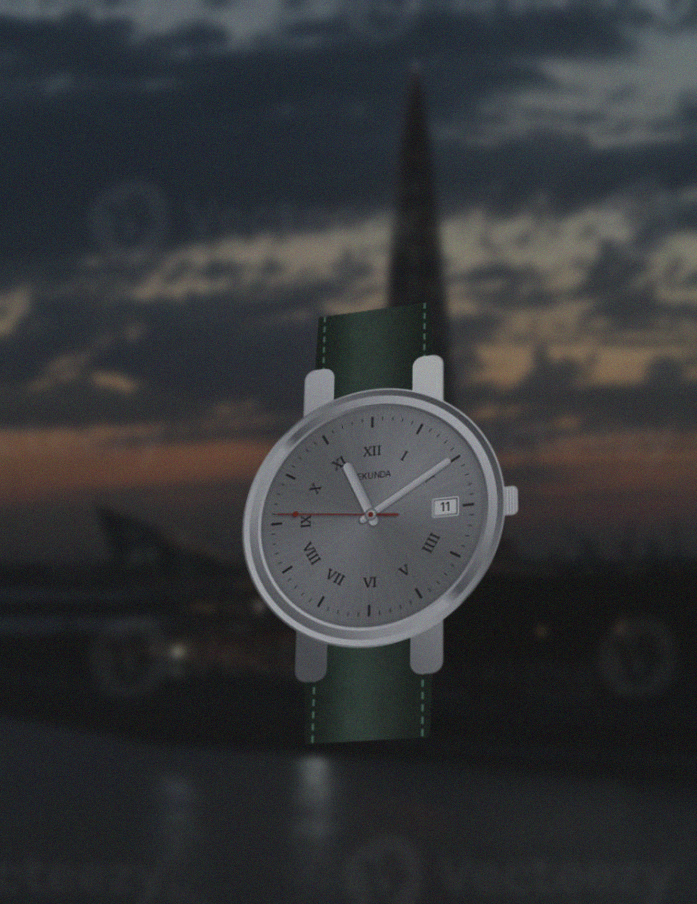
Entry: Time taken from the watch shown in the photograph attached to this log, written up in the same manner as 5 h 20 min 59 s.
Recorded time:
11 h 09 min 46 s
